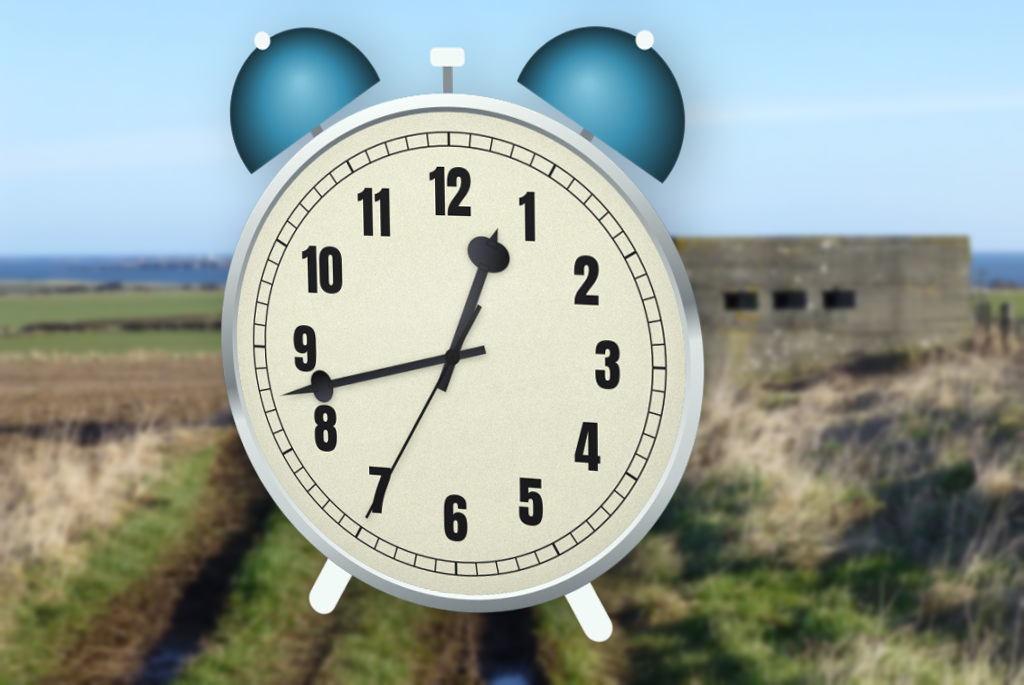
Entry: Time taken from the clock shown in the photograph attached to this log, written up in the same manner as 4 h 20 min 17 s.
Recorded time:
12 h 42 min 35 s
